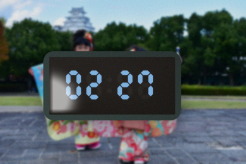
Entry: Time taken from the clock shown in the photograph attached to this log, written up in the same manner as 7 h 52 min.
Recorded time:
2 h 27 min
